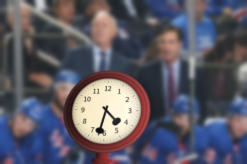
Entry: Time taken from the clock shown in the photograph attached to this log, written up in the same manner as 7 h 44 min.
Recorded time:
4 h 32 min
